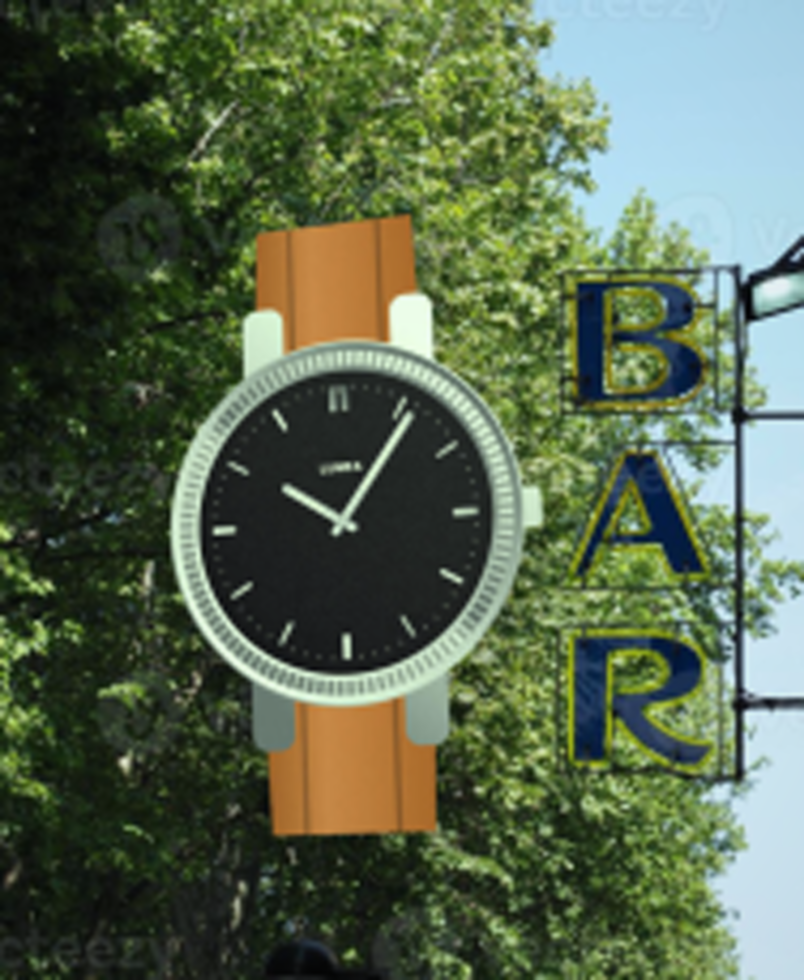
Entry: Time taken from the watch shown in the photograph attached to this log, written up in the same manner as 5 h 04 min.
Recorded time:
10 h 06 min
